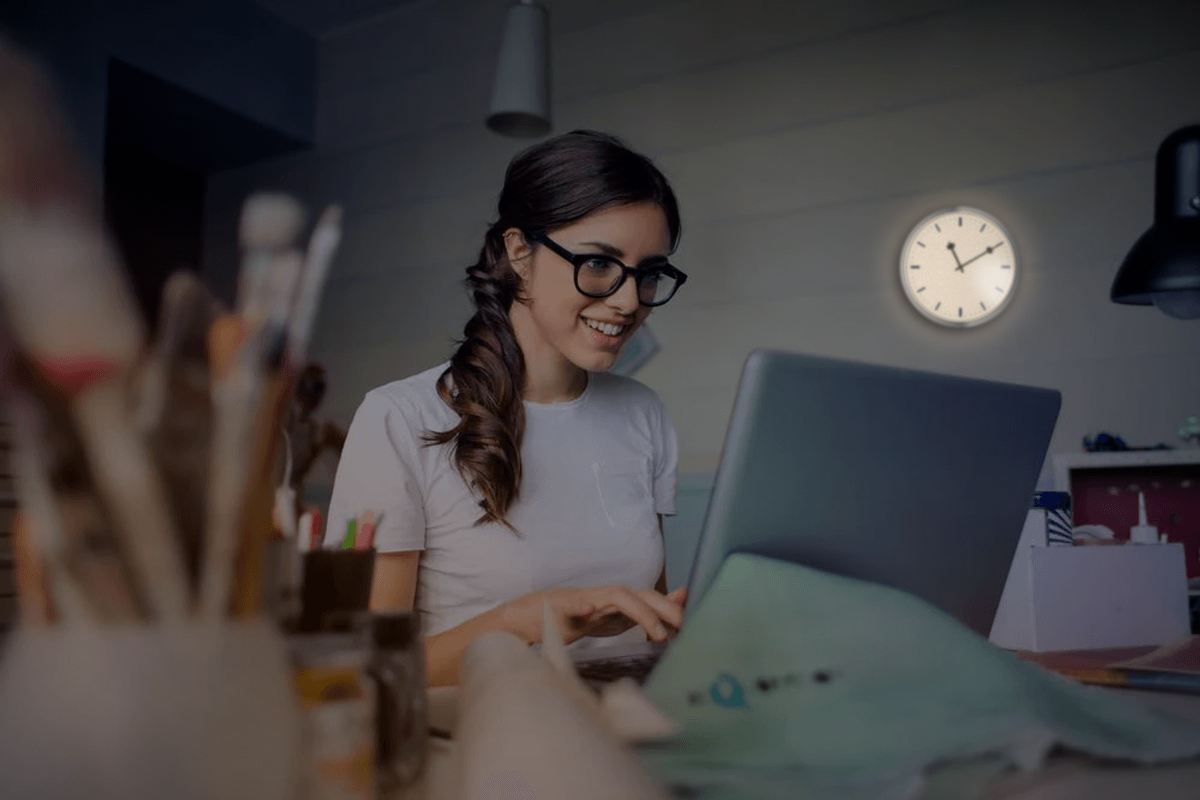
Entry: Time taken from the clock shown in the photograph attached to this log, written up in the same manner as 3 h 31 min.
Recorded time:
11 h 10 min
